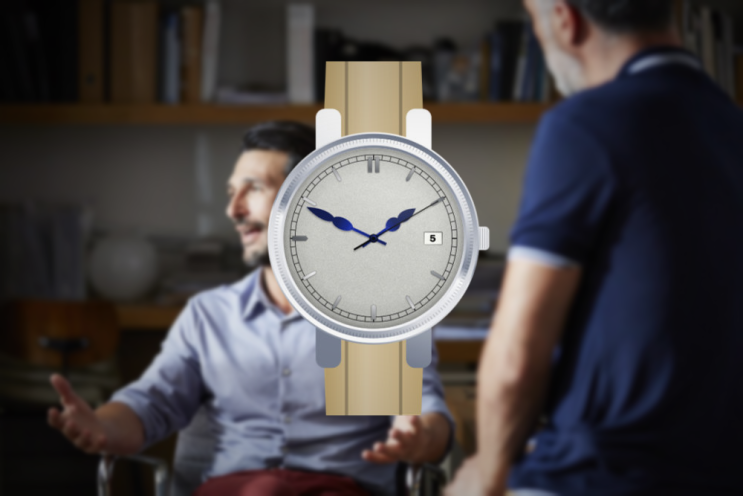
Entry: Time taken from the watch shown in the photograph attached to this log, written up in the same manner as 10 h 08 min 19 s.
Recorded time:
1 h 49 min 10 s
